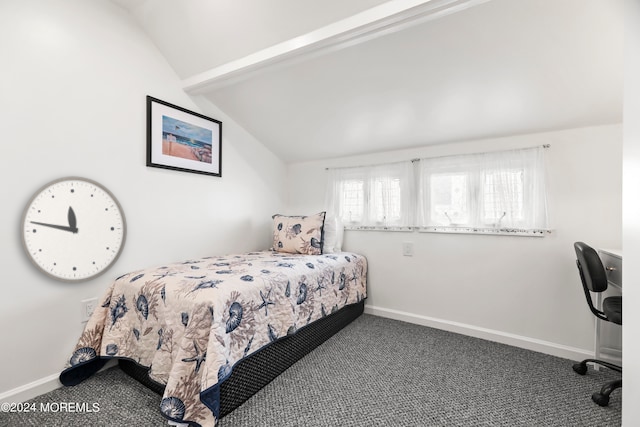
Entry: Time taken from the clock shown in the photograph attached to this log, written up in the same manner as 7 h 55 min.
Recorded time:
11 h 47 min
